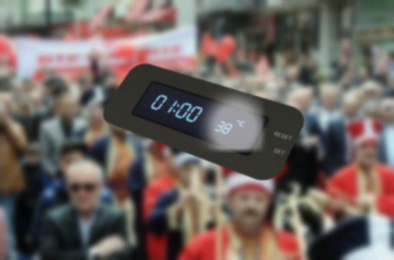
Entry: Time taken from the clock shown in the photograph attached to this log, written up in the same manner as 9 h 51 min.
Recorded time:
1 h 00 min
